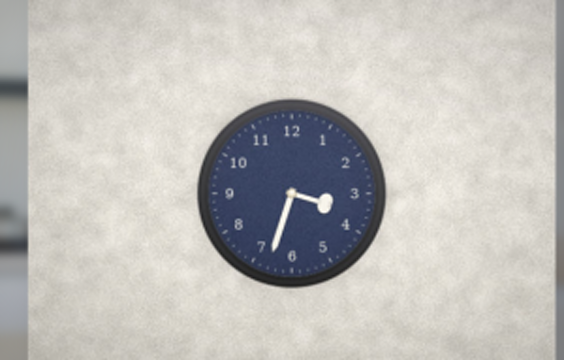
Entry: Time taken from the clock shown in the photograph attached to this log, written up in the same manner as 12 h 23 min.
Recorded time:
3 h 33 min
